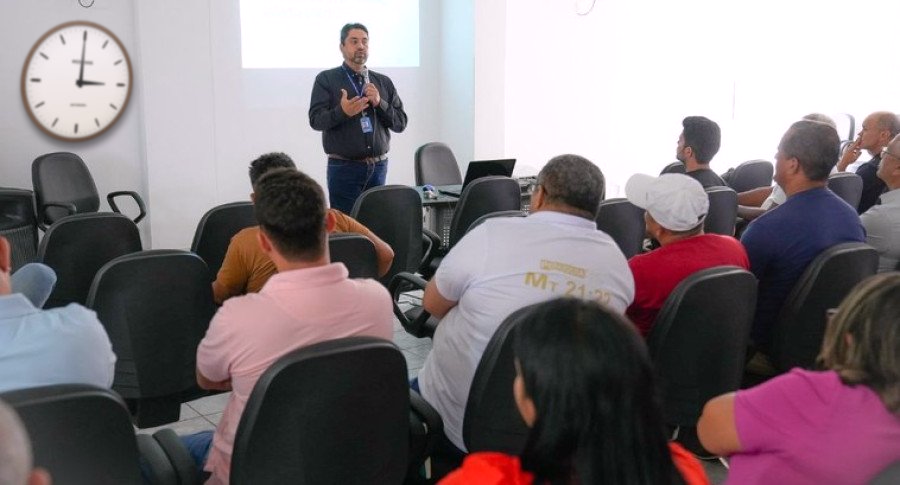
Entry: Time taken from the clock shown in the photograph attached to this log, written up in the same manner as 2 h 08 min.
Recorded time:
3 h 00 min
